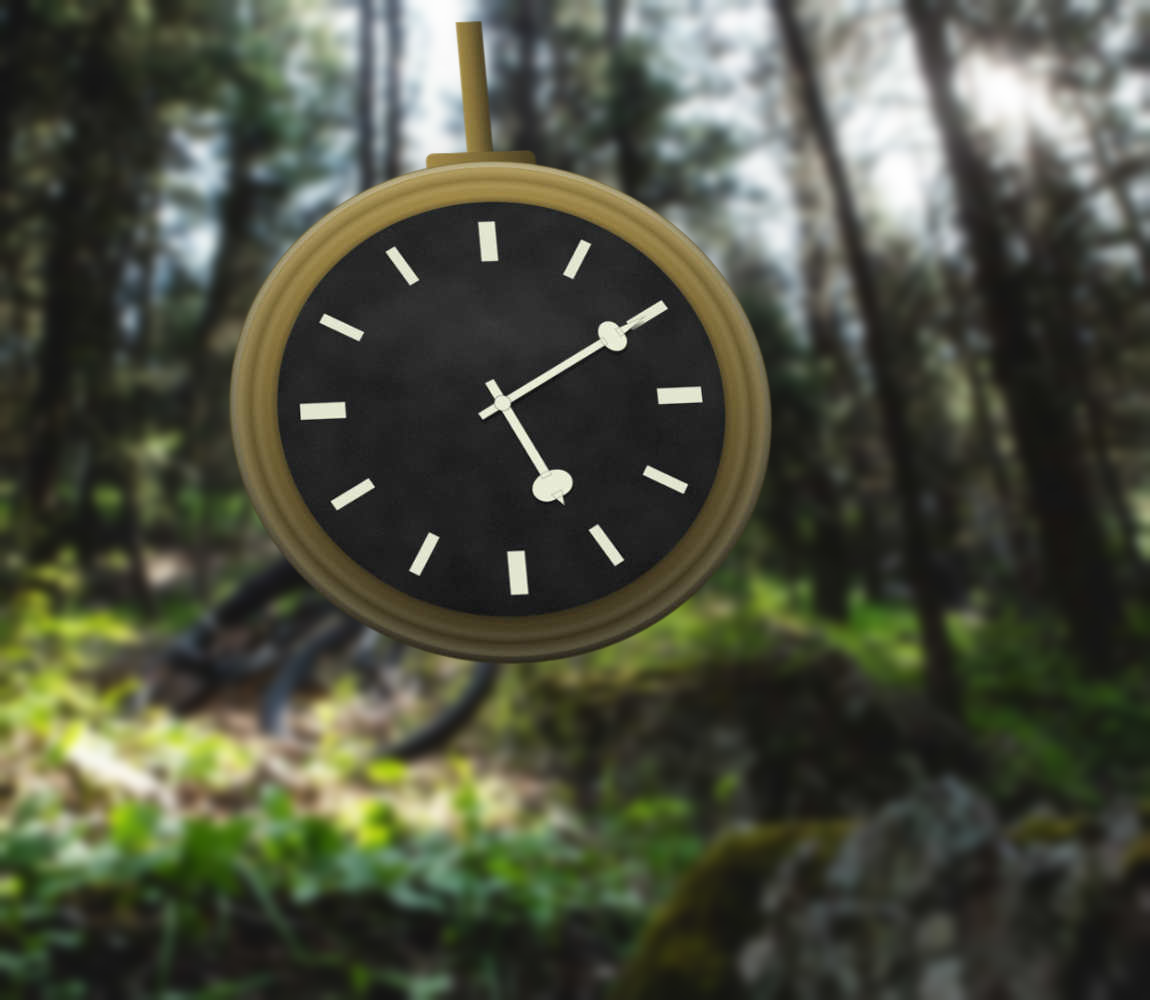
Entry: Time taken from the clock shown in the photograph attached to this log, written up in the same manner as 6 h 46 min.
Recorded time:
5 h 10 min
